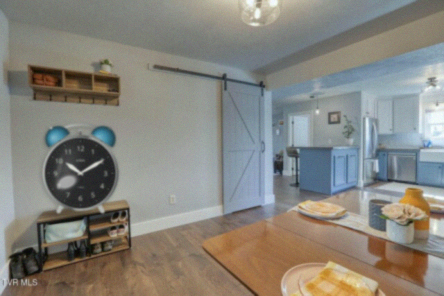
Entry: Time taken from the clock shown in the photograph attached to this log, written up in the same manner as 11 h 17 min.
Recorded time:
10 h 10 min
